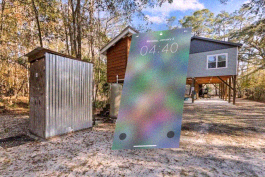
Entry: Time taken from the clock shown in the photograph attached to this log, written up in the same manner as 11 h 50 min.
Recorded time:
4 h 40 min
